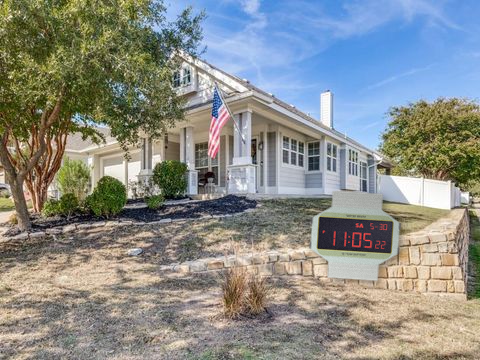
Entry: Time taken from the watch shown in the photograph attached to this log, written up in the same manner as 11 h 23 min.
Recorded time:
11 h 05 min
